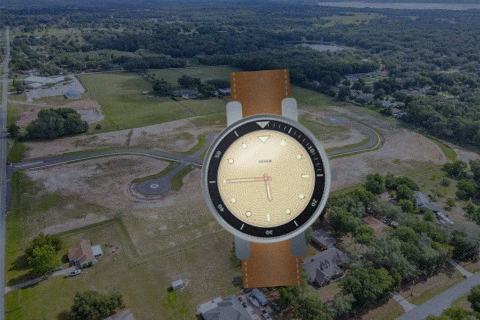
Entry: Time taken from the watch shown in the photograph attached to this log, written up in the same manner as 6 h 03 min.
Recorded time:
5 h 45 min
